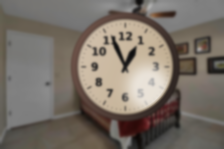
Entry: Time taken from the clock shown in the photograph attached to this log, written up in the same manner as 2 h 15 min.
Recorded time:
12 h 56 min
